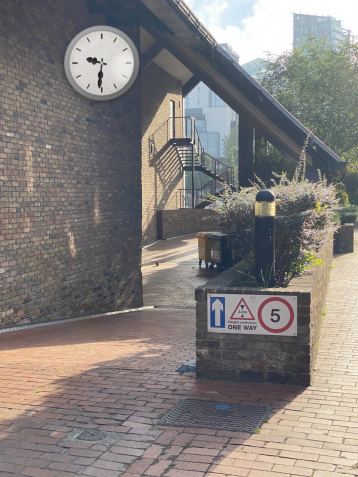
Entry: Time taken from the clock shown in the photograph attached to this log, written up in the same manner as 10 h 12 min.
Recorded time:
9 h 31 min
